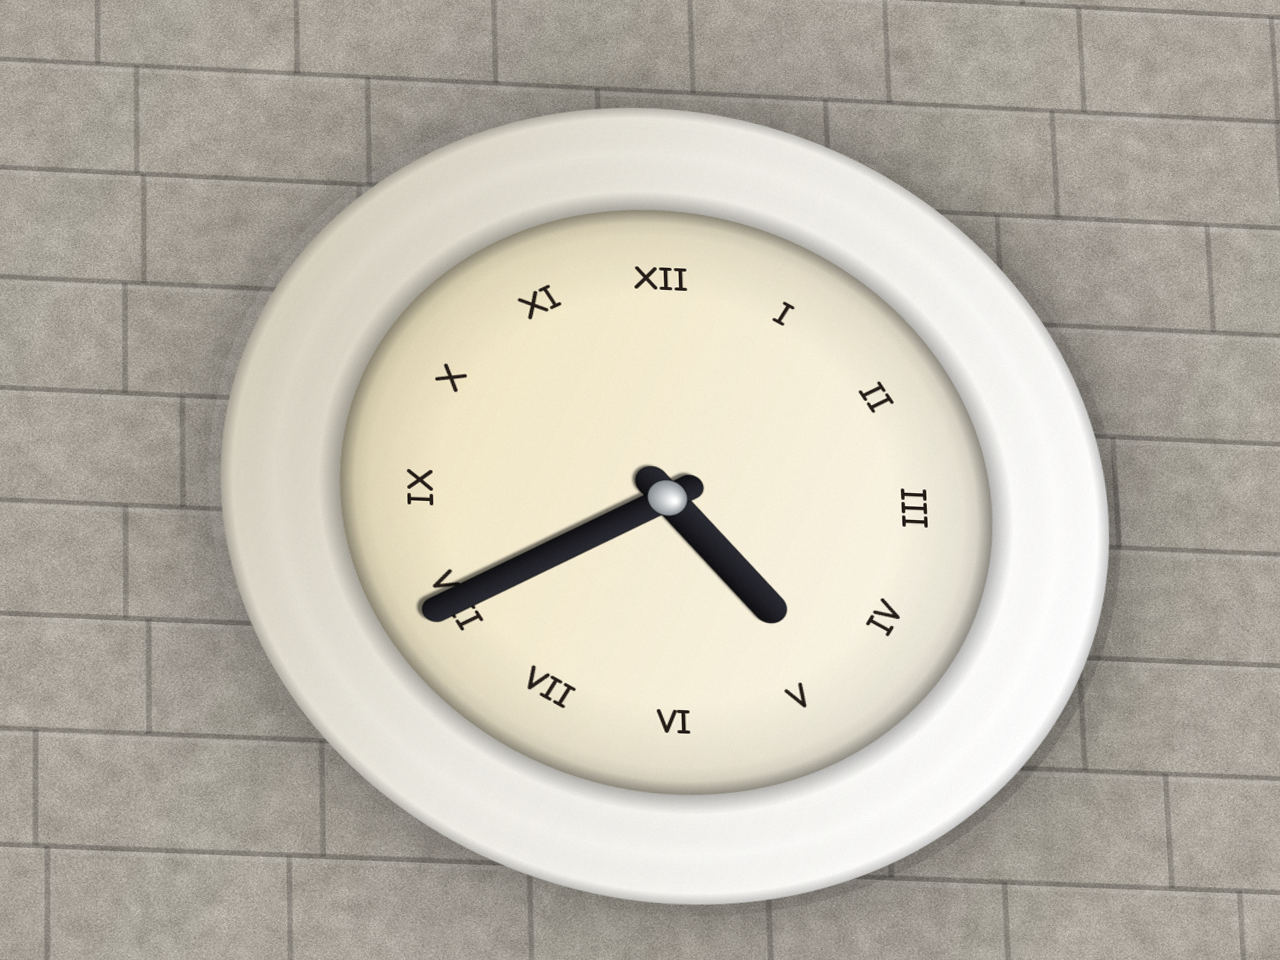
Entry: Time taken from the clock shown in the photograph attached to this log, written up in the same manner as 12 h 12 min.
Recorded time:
4 h 40 min
